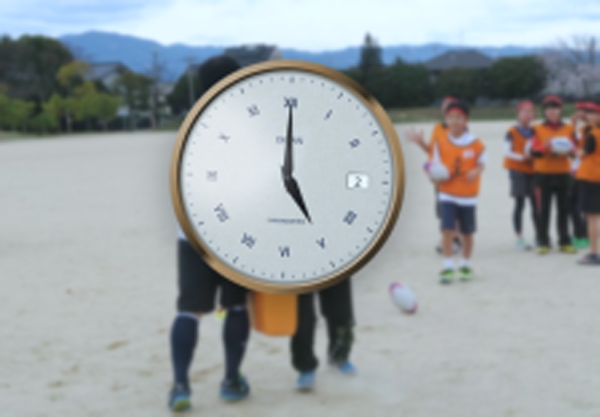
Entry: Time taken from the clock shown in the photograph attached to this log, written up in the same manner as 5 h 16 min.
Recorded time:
5 h 00 min
